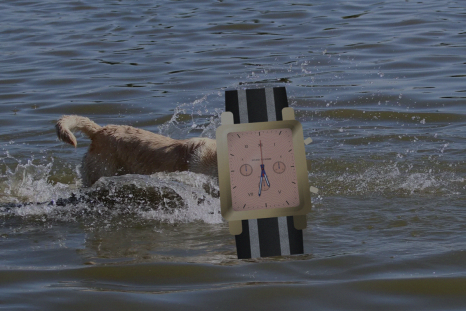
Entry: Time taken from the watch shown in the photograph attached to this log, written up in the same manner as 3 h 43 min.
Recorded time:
5 h 32 min
